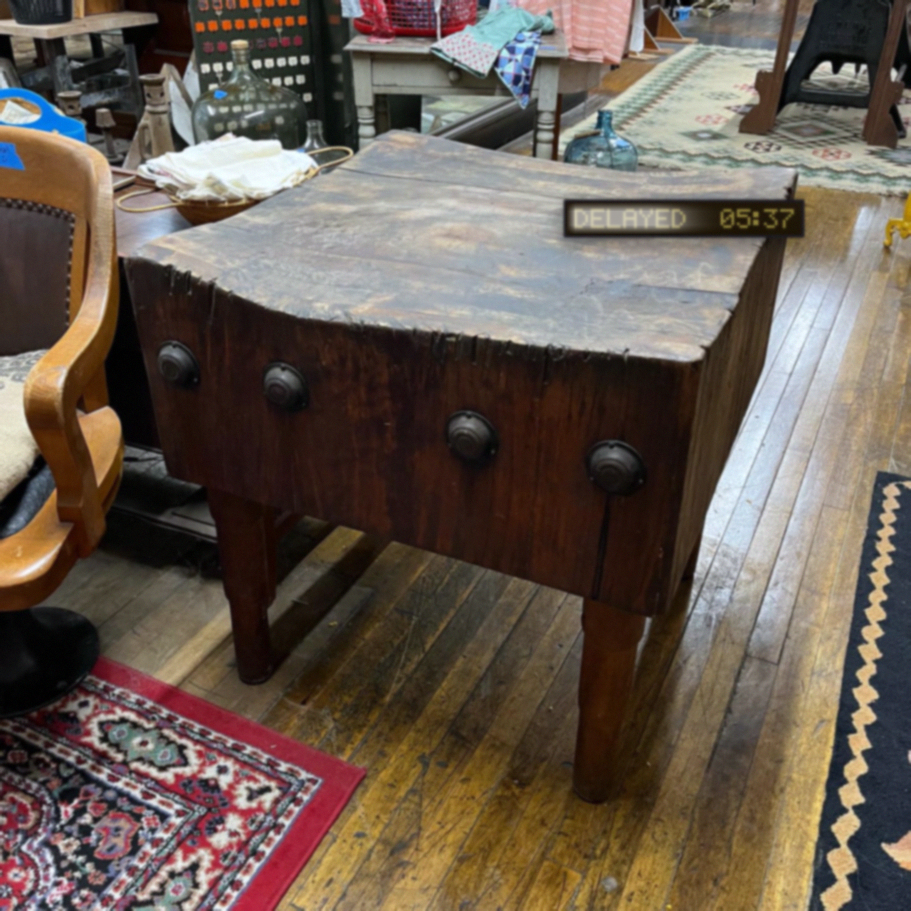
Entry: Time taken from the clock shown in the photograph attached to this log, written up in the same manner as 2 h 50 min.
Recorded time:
5 h 37 min
